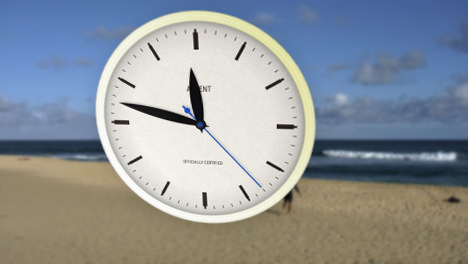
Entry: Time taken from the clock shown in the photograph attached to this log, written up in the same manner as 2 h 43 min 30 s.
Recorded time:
11 h 47 min 23 s
